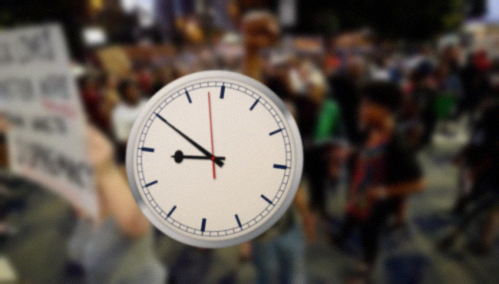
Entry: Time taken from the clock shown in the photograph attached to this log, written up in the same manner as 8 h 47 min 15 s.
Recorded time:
8 h 49 min 58 s
